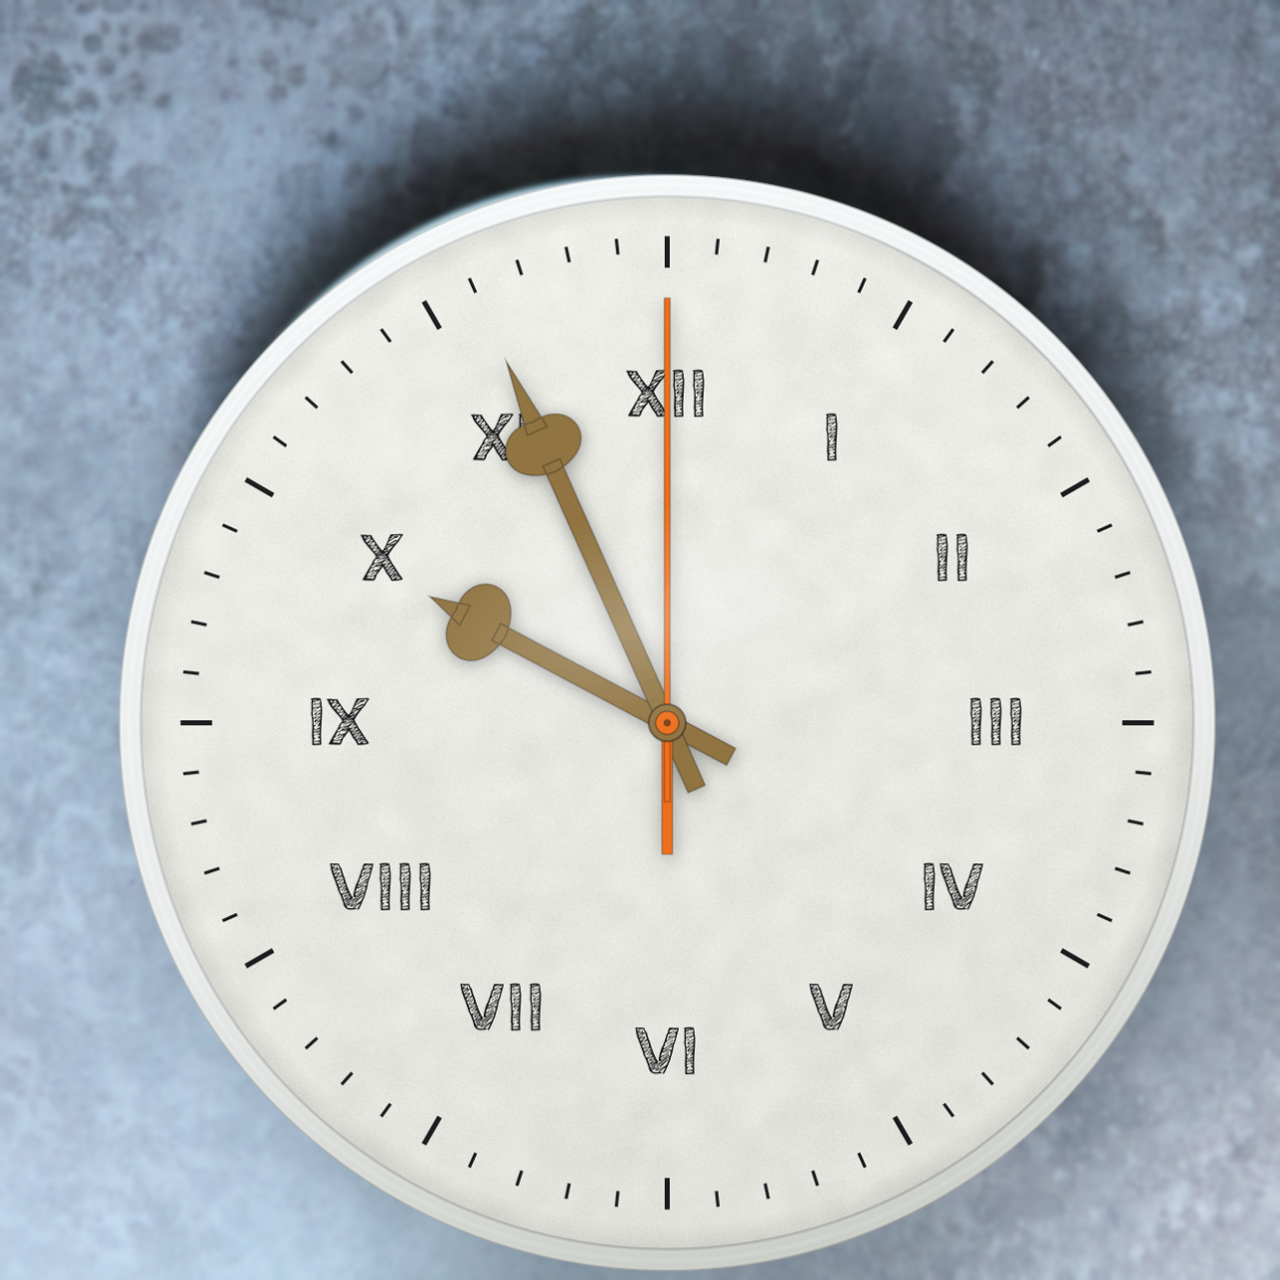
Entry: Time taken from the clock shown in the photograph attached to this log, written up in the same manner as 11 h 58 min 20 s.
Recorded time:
9 h 56 min 00 s
